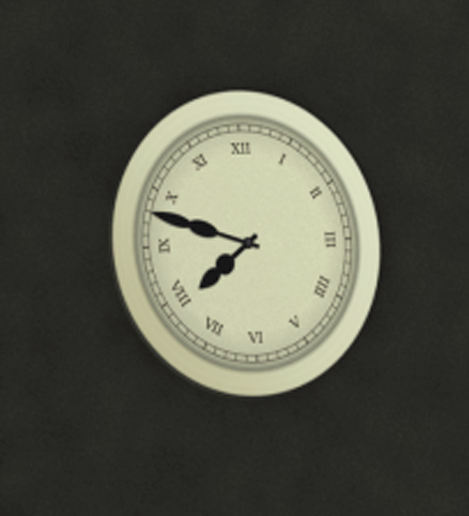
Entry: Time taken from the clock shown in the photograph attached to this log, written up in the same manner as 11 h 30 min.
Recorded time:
7 h 48 min
